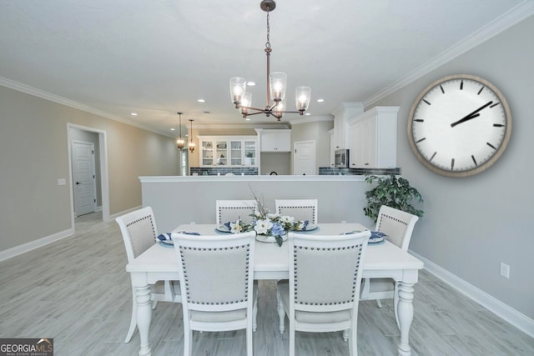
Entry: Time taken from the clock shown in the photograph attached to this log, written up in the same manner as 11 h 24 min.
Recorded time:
2 h 09 min
